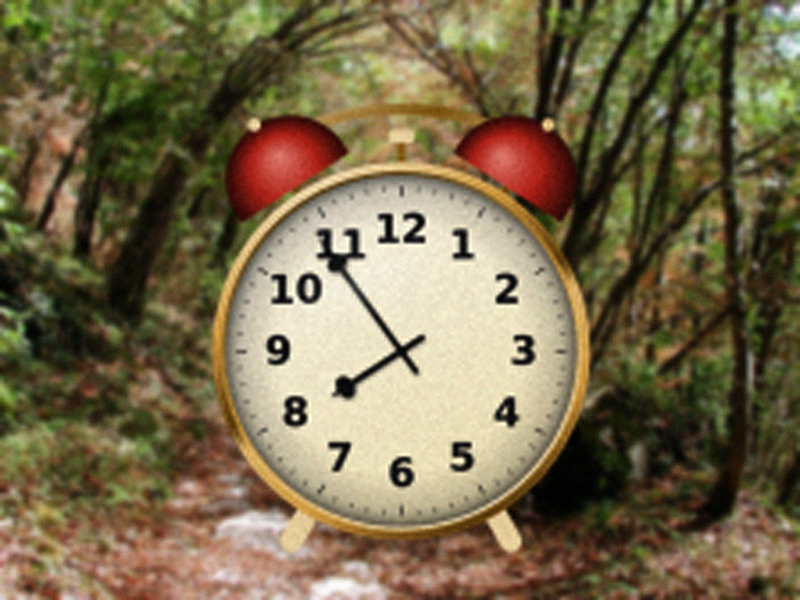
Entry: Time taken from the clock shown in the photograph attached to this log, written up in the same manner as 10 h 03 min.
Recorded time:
7 h 54 min
